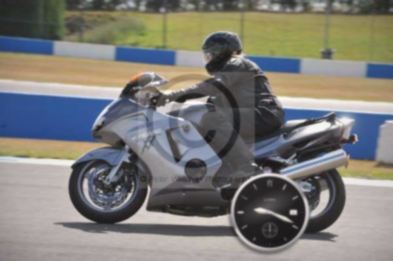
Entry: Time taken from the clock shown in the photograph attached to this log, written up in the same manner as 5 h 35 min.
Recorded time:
9 h 19 min
